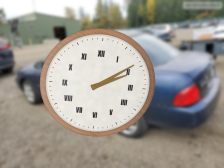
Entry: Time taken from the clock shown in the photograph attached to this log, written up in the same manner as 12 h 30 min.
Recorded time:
2 h 09 min
